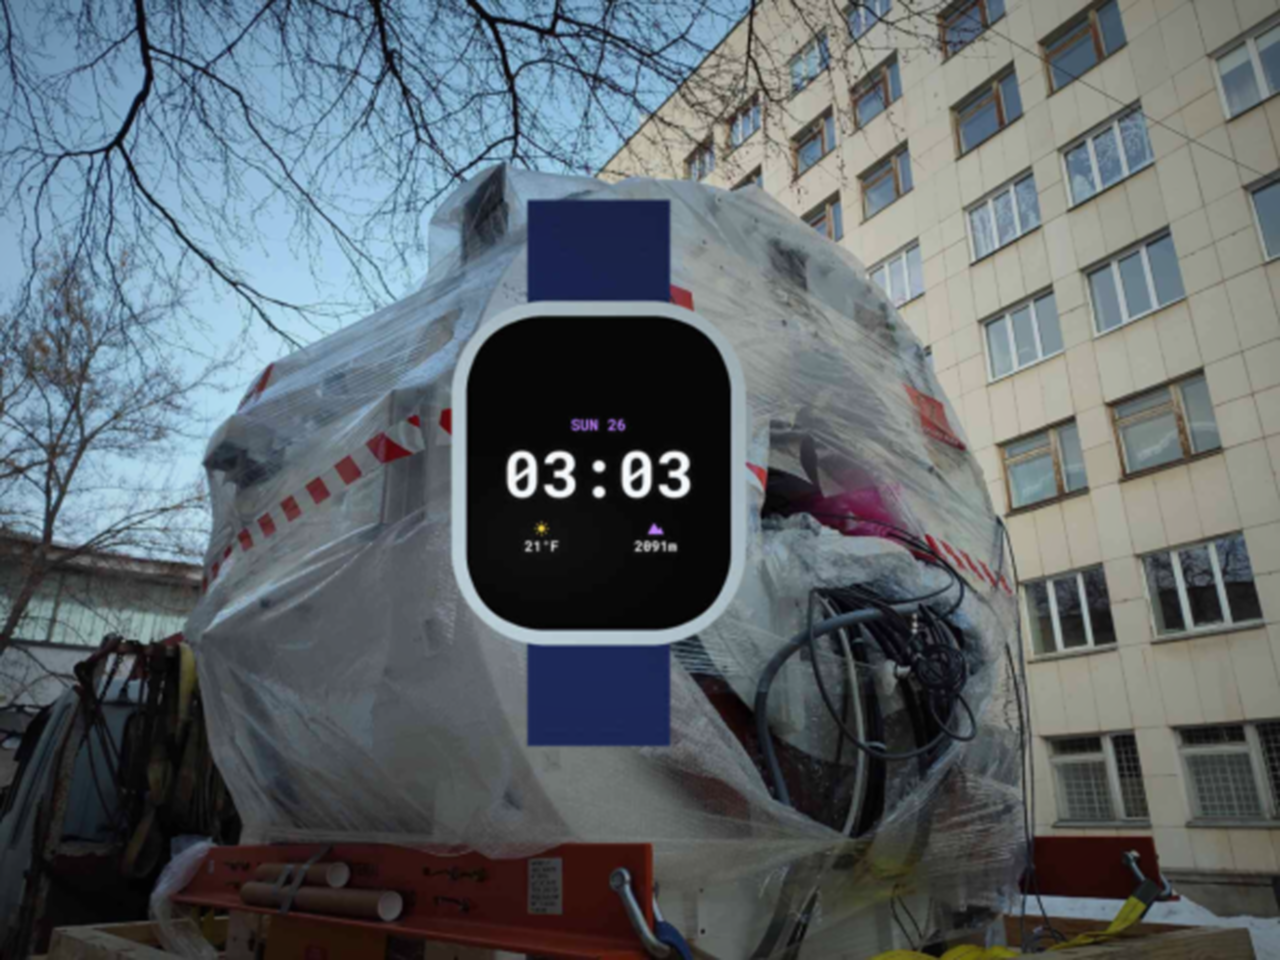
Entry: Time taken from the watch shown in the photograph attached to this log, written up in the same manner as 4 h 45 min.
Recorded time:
3 h 03 min
